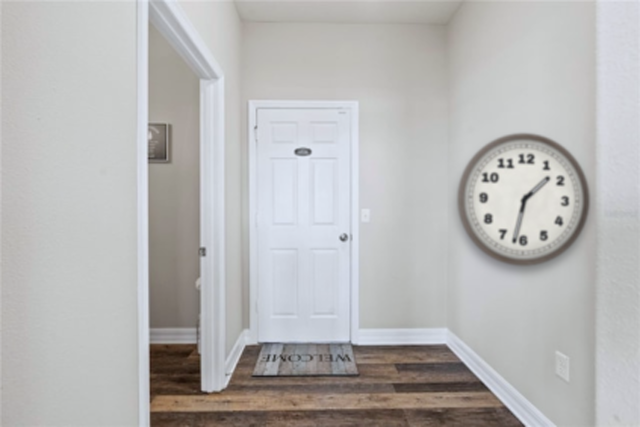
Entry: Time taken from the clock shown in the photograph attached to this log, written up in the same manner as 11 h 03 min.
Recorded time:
1 h 32 min
